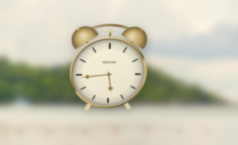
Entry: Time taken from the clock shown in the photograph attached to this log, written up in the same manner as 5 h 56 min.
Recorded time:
5 h 44 min
